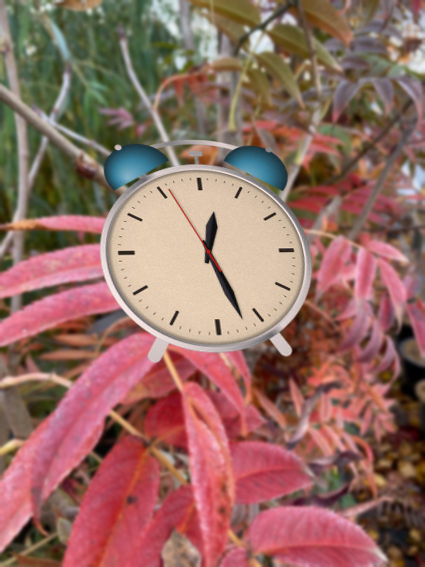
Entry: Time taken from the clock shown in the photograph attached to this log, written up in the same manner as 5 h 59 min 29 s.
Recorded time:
12 h 26 min 56 s
